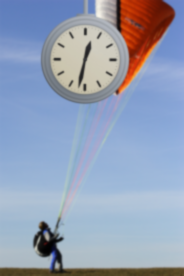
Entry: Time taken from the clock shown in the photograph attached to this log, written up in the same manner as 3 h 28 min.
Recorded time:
12 h 32 min
